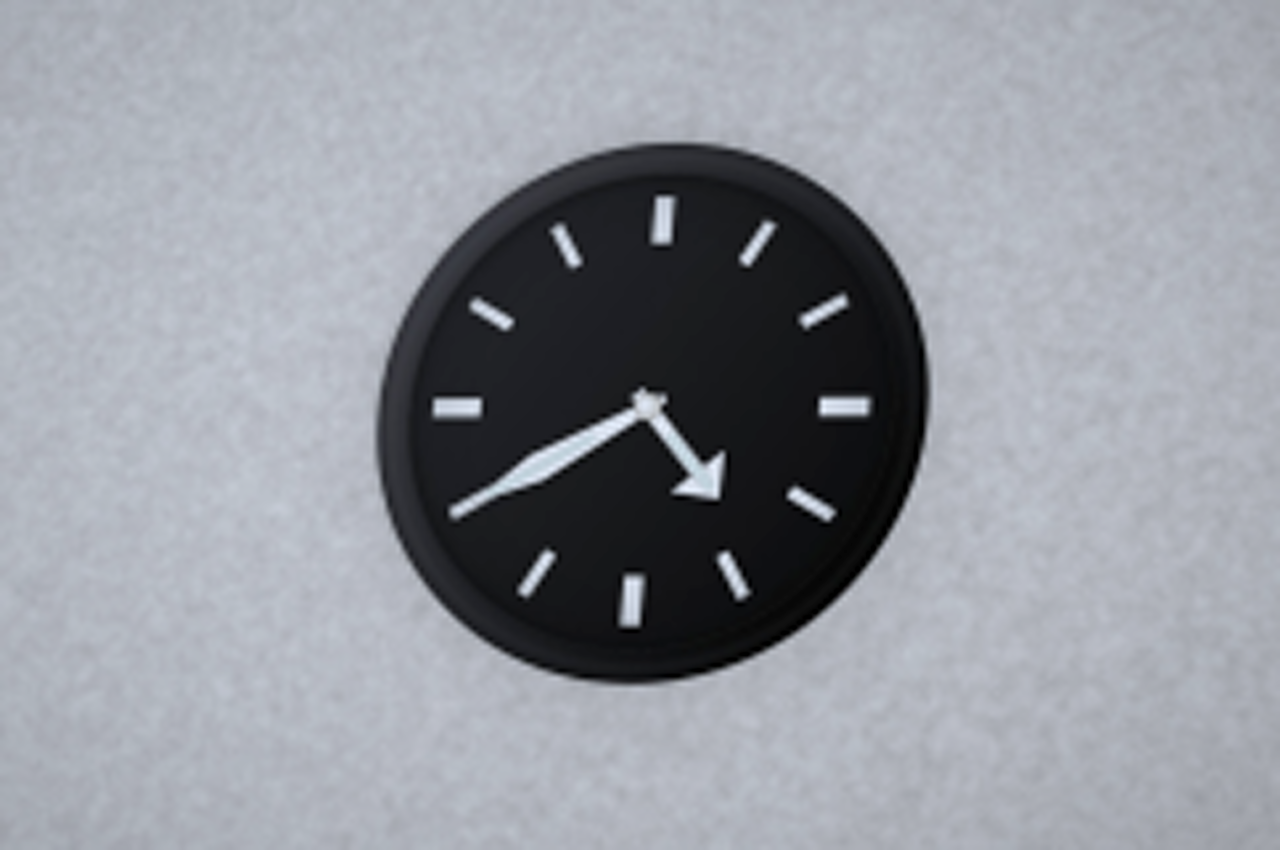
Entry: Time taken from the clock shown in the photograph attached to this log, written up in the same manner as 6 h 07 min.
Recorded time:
4 h 40 min
